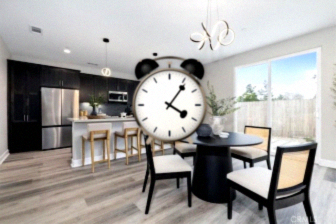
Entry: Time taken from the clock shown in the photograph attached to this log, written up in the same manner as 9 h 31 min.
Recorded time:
4 h 06 min
